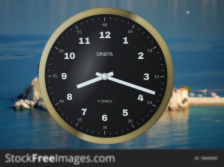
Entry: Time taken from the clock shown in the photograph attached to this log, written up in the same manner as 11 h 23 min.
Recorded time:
8 h 18 min
